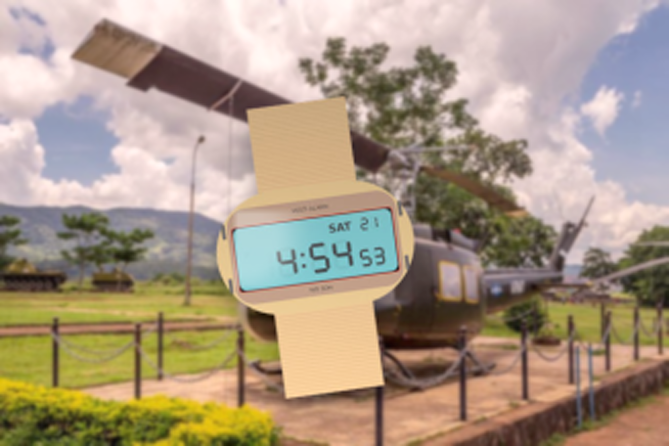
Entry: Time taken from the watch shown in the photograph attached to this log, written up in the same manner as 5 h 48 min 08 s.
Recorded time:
4 h 54 min 53 s
